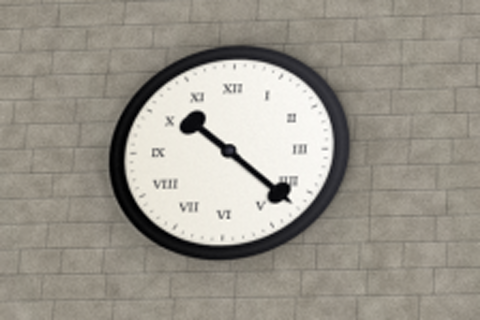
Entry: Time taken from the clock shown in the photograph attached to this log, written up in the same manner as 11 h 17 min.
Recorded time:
10 h 22 min
